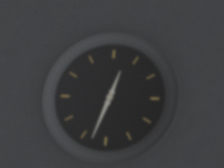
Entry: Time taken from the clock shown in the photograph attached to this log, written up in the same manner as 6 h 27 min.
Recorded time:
12 h 33 min
